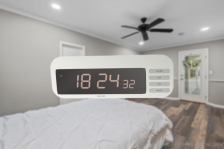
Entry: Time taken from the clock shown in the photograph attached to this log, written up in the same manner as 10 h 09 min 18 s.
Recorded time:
18 h 24 min 32 s
